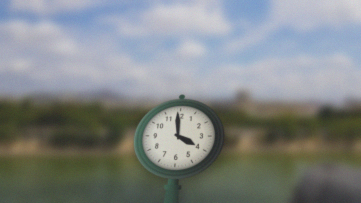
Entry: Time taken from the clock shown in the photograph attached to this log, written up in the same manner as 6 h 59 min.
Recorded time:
3 h 59 min
